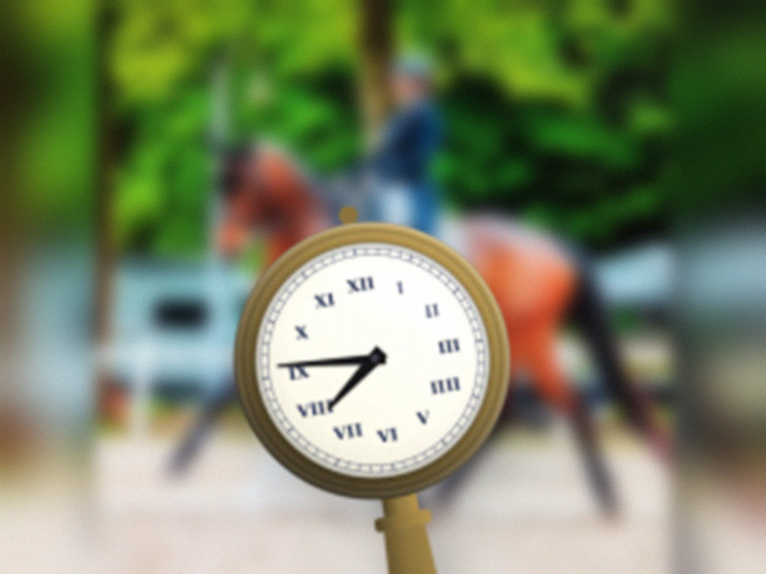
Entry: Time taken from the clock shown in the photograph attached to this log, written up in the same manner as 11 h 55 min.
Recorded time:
7 h 46 min
